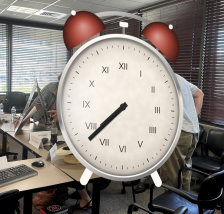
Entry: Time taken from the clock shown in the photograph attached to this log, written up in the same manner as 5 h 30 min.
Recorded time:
7 h 38 min
